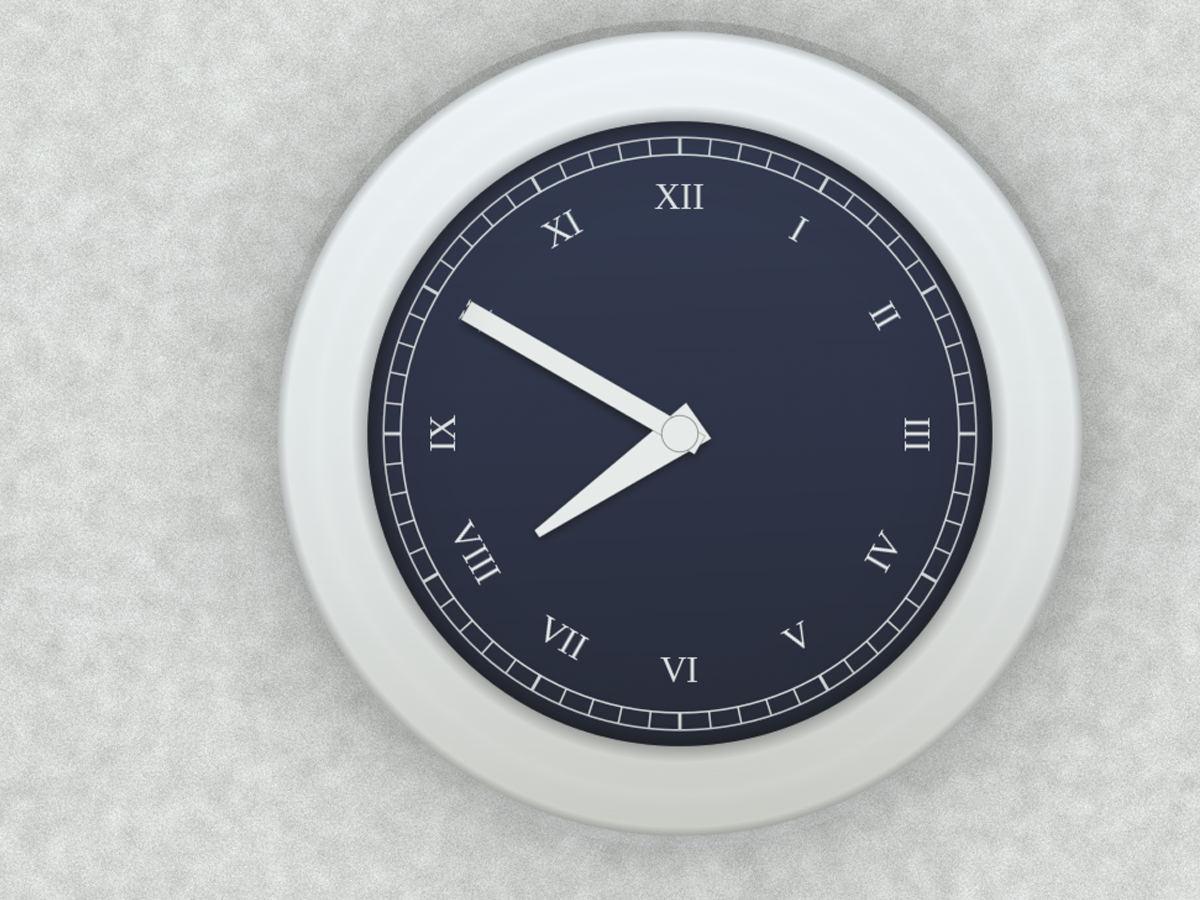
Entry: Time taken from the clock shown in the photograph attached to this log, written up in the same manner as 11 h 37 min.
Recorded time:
7 h 50 min
